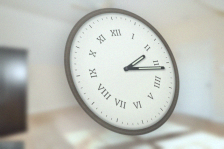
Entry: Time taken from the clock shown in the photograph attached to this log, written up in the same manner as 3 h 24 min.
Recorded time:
2 h 16 min
